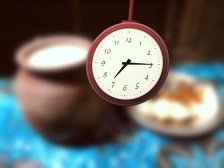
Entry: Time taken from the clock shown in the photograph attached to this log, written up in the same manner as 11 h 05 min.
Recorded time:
7 h 15 min
